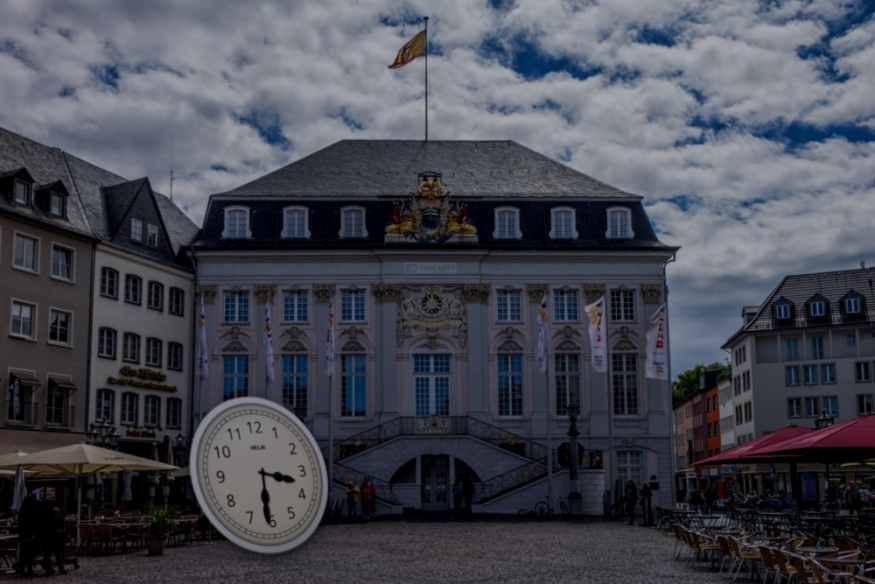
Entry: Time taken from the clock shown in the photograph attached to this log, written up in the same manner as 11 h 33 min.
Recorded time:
3 h 31 min
